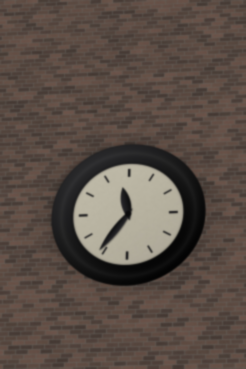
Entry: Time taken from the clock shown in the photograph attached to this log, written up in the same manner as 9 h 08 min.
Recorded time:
11 h 36 min
